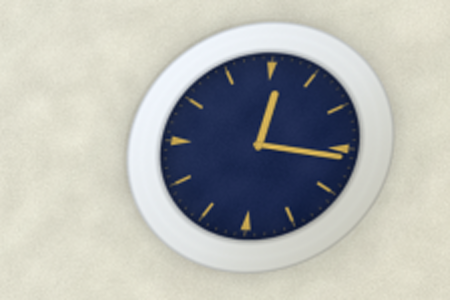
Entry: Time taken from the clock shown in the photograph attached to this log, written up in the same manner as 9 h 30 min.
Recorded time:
12 h 16 min
